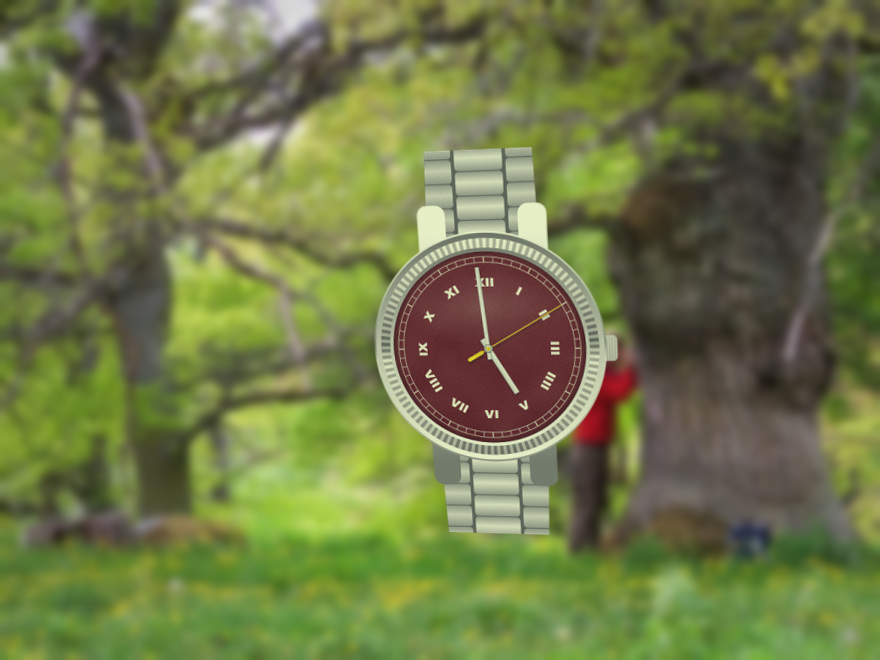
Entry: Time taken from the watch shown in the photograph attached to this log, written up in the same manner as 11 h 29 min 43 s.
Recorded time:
4 h 59 min 10 s
